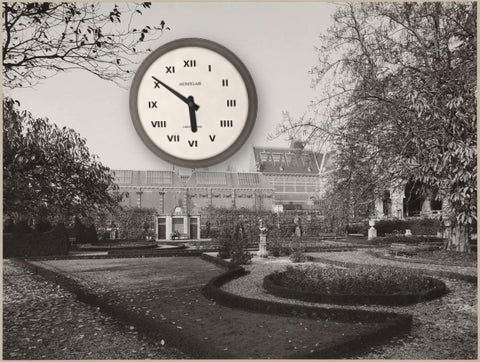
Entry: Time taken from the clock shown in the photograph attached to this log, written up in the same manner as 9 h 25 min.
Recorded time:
5 h 51 min
